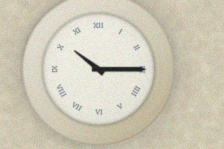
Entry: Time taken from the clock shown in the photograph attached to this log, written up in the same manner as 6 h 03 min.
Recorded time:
10 h 15 min
